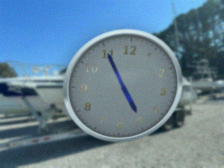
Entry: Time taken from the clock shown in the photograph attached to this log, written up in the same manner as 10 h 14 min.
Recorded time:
4 h 55 min
